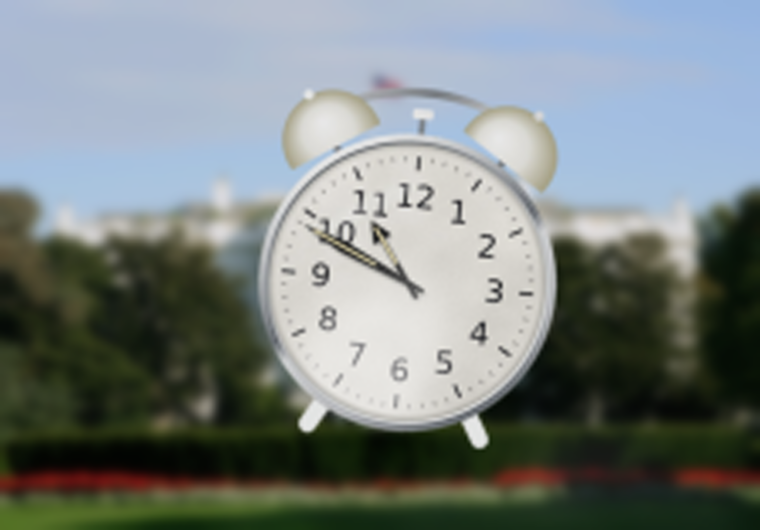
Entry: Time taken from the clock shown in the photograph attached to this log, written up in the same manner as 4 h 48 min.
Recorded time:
10 h 49 min
